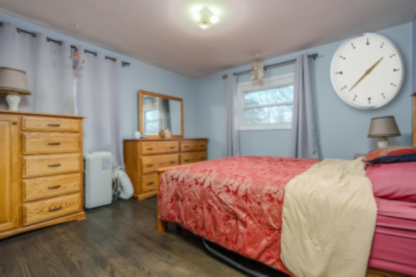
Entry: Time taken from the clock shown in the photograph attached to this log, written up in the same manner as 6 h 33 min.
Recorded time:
1 h 38 min
